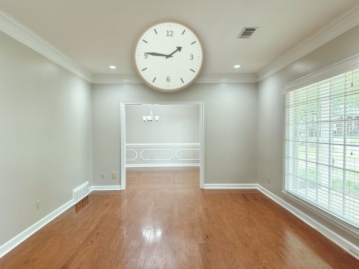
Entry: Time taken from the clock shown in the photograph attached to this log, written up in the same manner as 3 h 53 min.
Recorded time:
1 h 46 min
